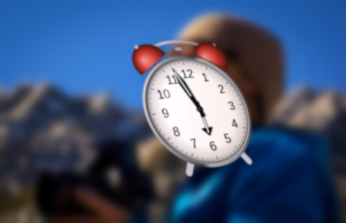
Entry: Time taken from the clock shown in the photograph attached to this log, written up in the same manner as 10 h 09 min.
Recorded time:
5 h 57 min
